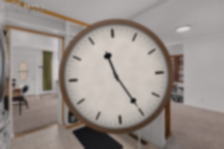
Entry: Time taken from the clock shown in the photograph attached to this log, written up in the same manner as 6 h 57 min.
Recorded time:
11 h 25 min
